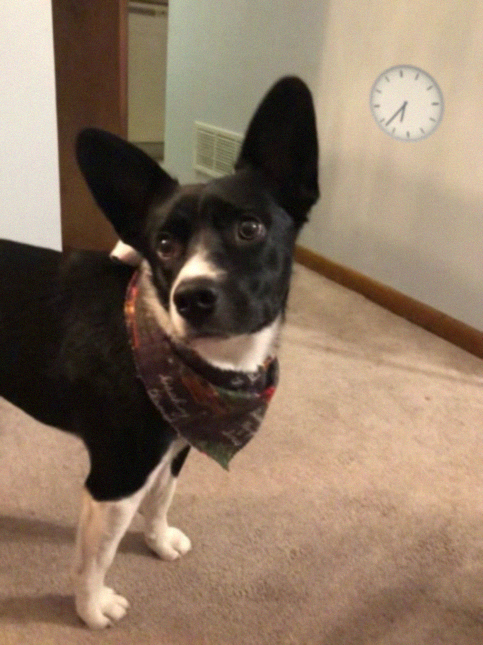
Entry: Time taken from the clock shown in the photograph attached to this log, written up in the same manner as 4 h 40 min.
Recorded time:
6 h 38 min
